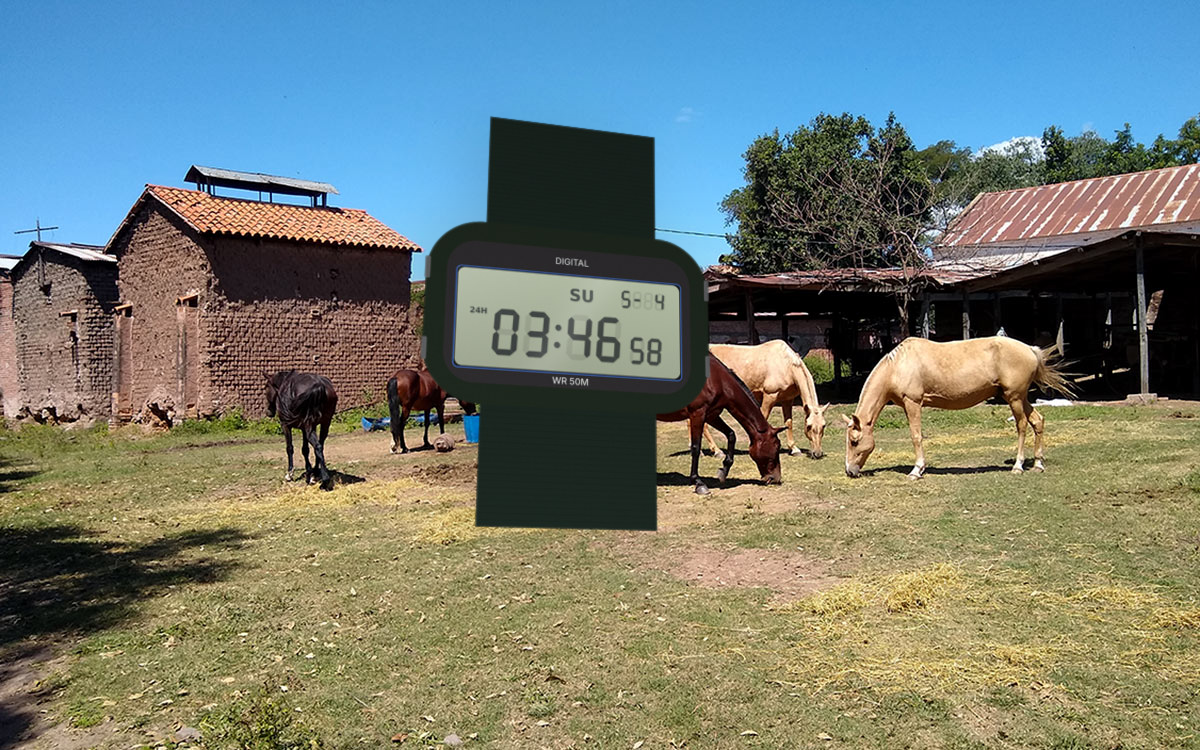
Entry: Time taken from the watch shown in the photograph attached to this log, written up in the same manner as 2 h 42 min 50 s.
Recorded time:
3 h 46 min 58 s
